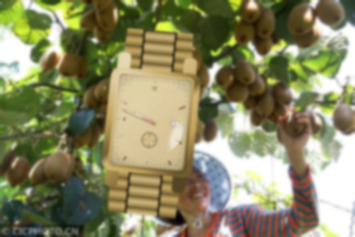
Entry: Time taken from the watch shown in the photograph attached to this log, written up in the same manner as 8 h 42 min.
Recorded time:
9 h 48 min
